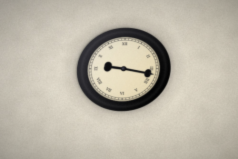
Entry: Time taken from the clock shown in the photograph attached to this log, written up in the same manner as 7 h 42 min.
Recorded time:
9 h 17 min
